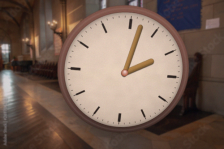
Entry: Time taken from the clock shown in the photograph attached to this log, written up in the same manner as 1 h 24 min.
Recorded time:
2 h 02 min
